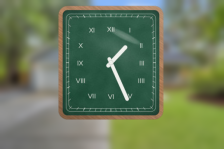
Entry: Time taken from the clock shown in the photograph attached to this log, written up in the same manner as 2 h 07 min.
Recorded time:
1 h 26 min
